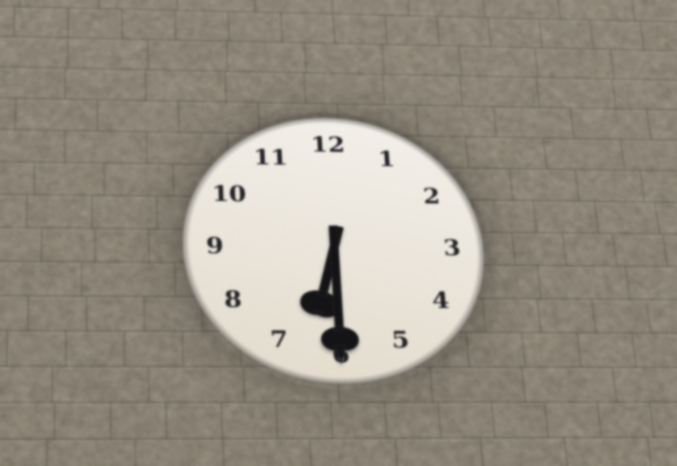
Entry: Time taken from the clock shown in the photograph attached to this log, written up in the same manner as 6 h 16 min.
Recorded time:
6 h 30 min
